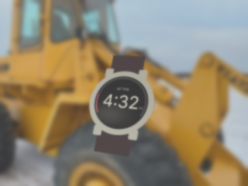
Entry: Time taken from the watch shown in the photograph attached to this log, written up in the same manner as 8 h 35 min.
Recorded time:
4 h 32 min
